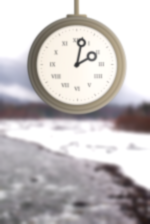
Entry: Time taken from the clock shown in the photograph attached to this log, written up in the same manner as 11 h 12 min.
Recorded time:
2 h 02 min
